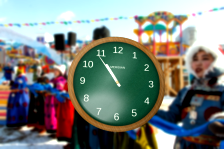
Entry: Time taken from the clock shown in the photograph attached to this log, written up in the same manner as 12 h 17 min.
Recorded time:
10 h 54 min
